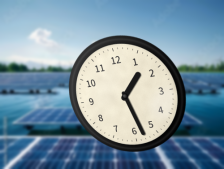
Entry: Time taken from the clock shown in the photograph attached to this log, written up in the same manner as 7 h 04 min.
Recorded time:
1 h 28 min
